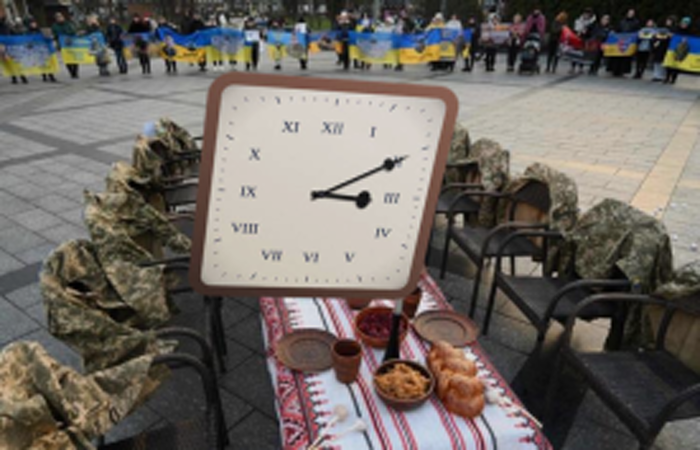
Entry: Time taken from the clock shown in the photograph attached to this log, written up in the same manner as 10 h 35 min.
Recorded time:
3 h 10 min
